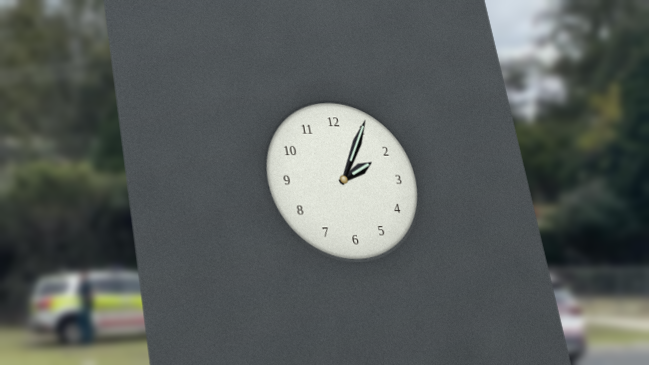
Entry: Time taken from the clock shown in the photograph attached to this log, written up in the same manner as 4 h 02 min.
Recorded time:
2 h 05 min
